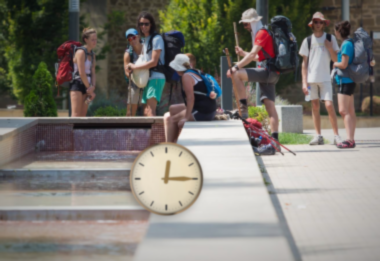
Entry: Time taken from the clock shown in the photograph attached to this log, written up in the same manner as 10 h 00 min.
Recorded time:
12 h 15 min
